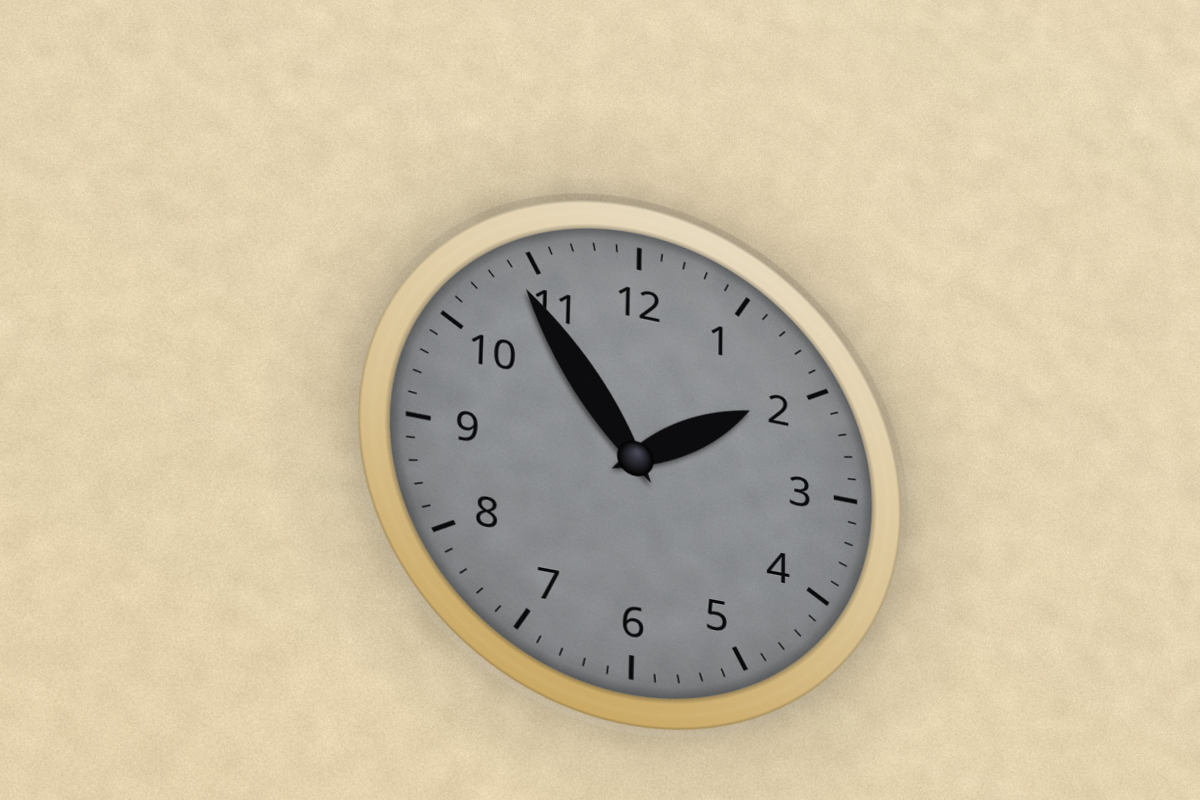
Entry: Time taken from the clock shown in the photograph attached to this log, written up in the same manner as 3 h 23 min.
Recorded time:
1 h 54 min
